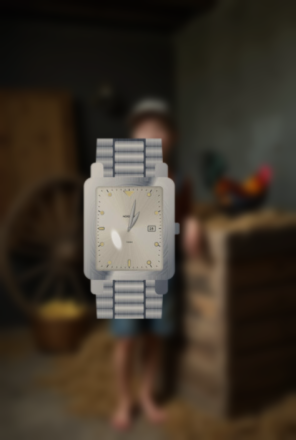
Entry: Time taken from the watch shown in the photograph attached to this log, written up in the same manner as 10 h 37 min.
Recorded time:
1 h 02 min
